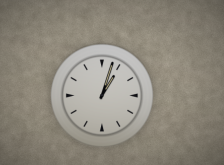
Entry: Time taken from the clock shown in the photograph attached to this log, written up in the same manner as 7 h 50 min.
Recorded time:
1 h 03 min
